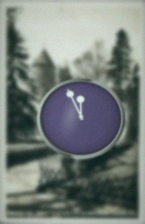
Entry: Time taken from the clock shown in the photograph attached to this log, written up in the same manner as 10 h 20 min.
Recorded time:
11 h 56 min
